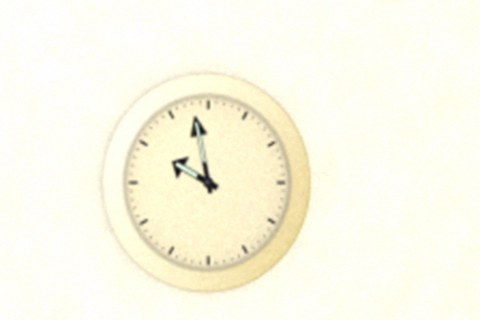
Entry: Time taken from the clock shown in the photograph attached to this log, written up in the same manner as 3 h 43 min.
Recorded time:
9 h 58 min
